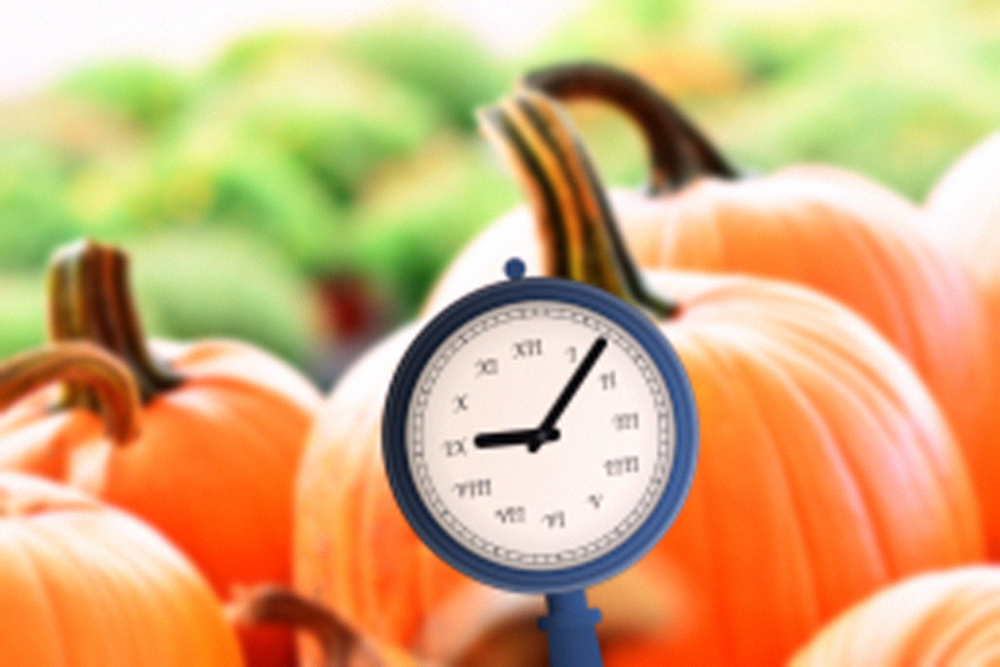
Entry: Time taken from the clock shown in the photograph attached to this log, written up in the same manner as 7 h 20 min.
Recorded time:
9 h 07 min
